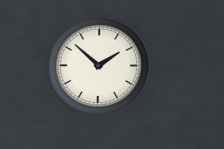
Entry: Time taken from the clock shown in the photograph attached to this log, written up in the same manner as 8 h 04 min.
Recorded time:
1 h 52 min
